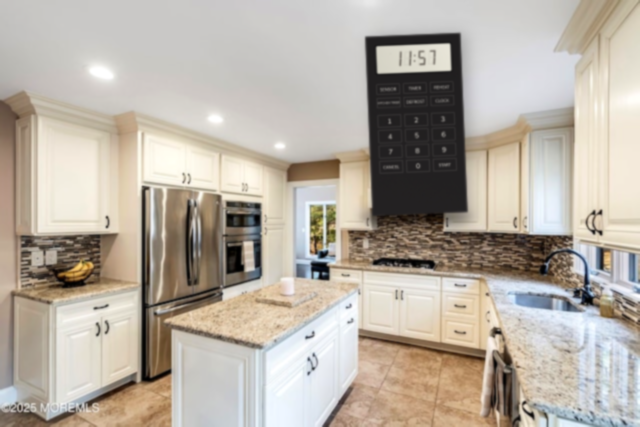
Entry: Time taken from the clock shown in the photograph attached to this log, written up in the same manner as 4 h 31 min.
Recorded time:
11 h 57 min
